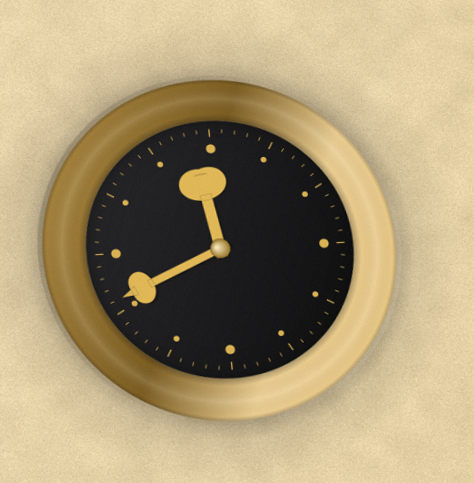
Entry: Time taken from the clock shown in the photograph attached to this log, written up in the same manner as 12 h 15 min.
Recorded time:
11 h 41 min
